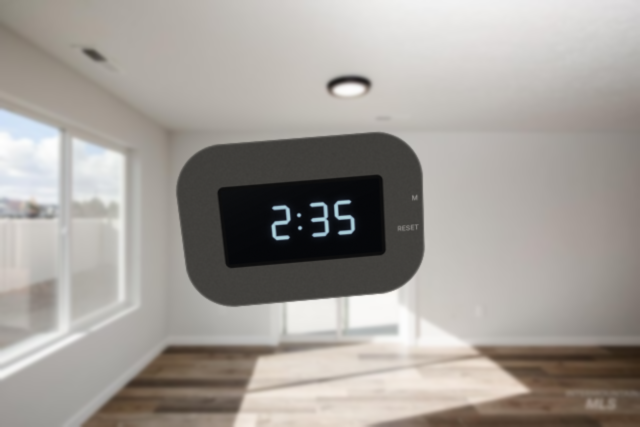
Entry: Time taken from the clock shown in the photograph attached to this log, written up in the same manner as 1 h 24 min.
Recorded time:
2 h 35 min
